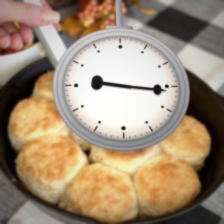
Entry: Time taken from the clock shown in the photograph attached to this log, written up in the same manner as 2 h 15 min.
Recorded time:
9 h 16 min
